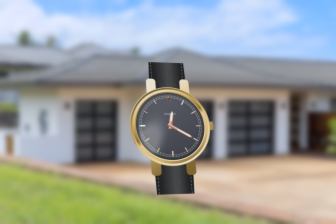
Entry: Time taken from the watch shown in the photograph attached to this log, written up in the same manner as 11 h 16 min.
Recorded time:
12 h 20 min
